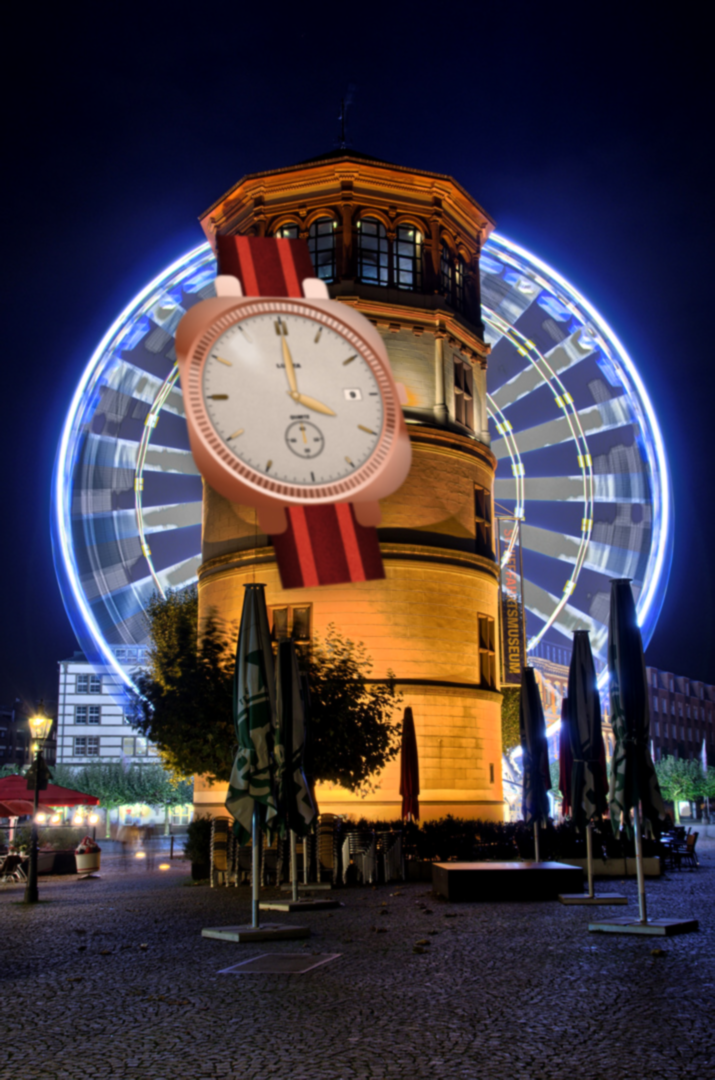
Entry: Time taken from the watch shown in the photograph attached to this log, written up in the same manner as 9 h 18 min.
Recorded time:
4 h 00 min
